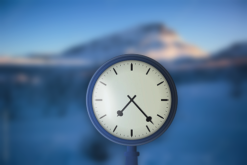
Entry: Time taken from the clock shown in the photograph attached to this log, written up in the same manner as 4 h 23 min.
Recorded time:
7 h 23 min
